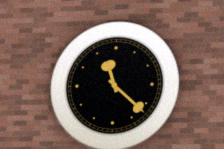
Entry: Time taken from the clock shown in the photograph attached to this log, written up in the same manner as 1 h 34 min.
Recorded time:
11 h 22 min
